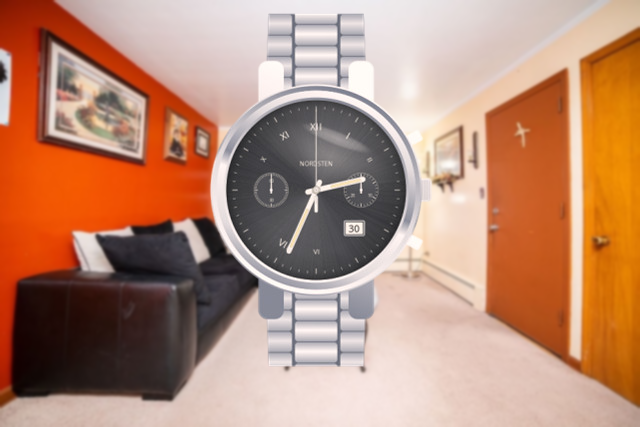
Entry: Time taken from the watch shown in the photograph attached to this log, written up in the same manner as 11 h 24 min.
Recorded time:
2 h 34 min
